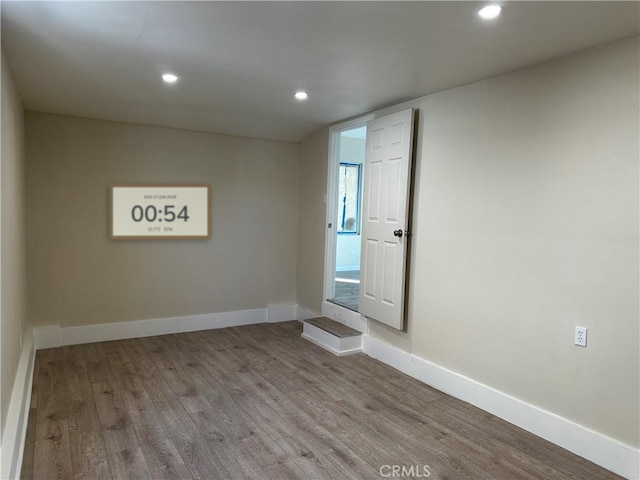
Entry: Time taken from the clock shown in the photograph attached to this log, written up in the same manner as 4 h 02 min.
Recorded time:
0 h 54 min
